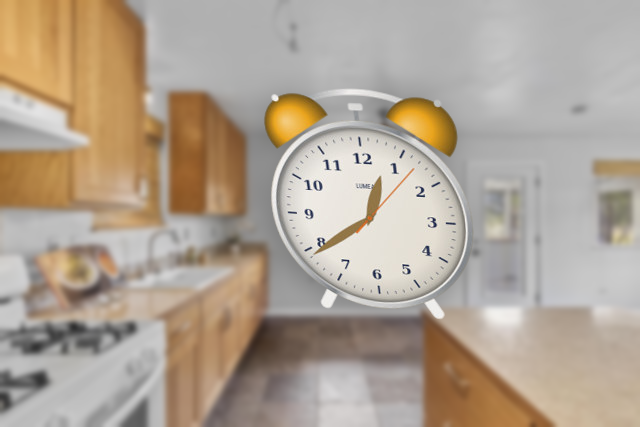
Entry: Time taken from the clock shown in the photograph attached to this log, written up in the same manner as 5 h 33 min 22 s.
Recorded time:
12 h 39 min 07 s
